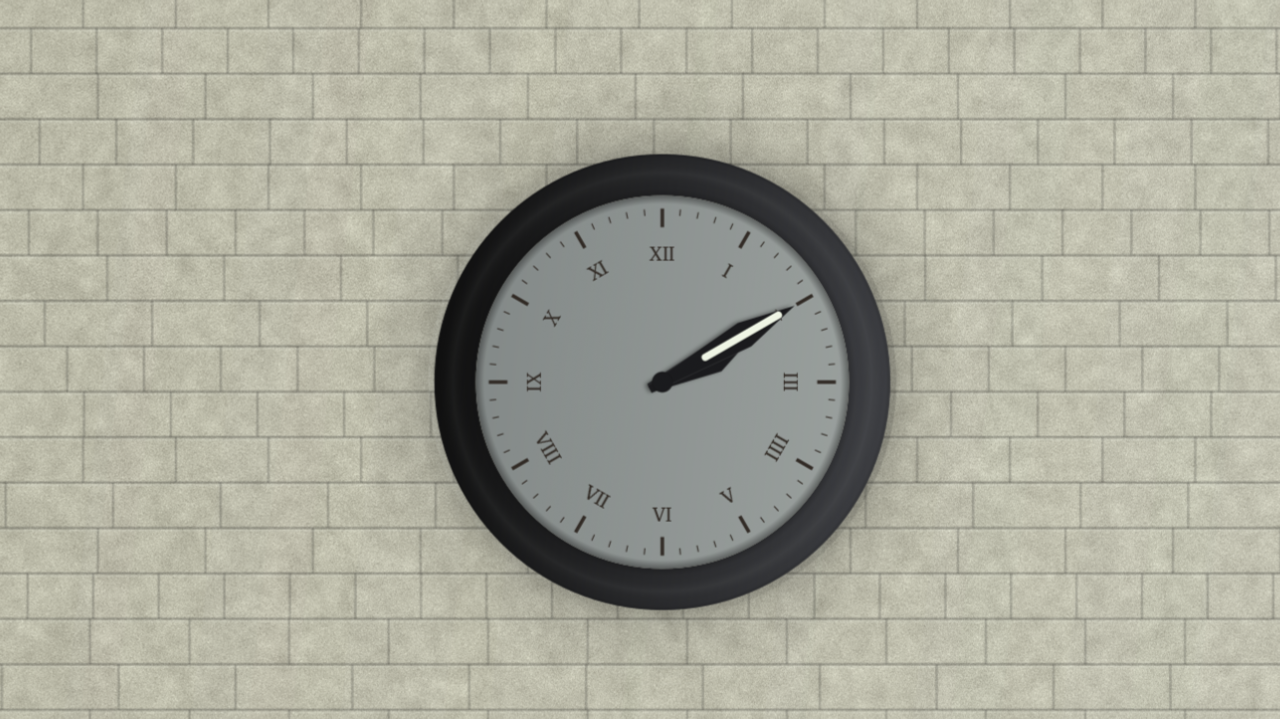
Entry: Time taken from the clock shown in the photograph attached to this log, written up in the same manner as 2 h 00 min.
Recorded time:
2 h 10 min
